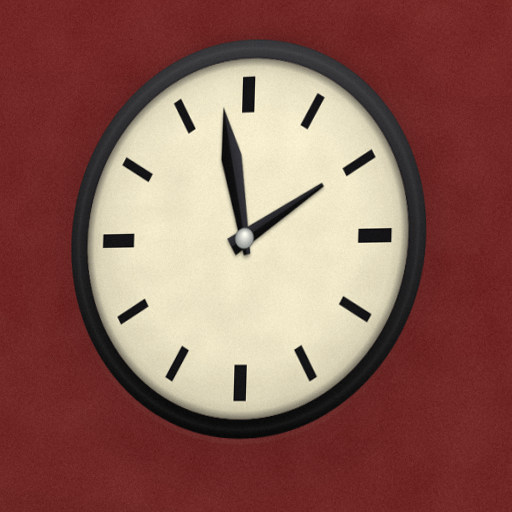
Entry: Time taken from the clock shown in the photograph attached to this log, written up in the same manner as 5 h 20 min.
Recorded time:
1 h 58 min
